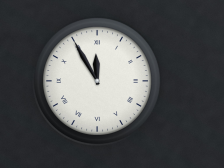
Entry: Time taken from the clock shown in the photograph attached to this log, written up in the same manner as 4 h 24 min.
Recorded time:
11 h 55 min
